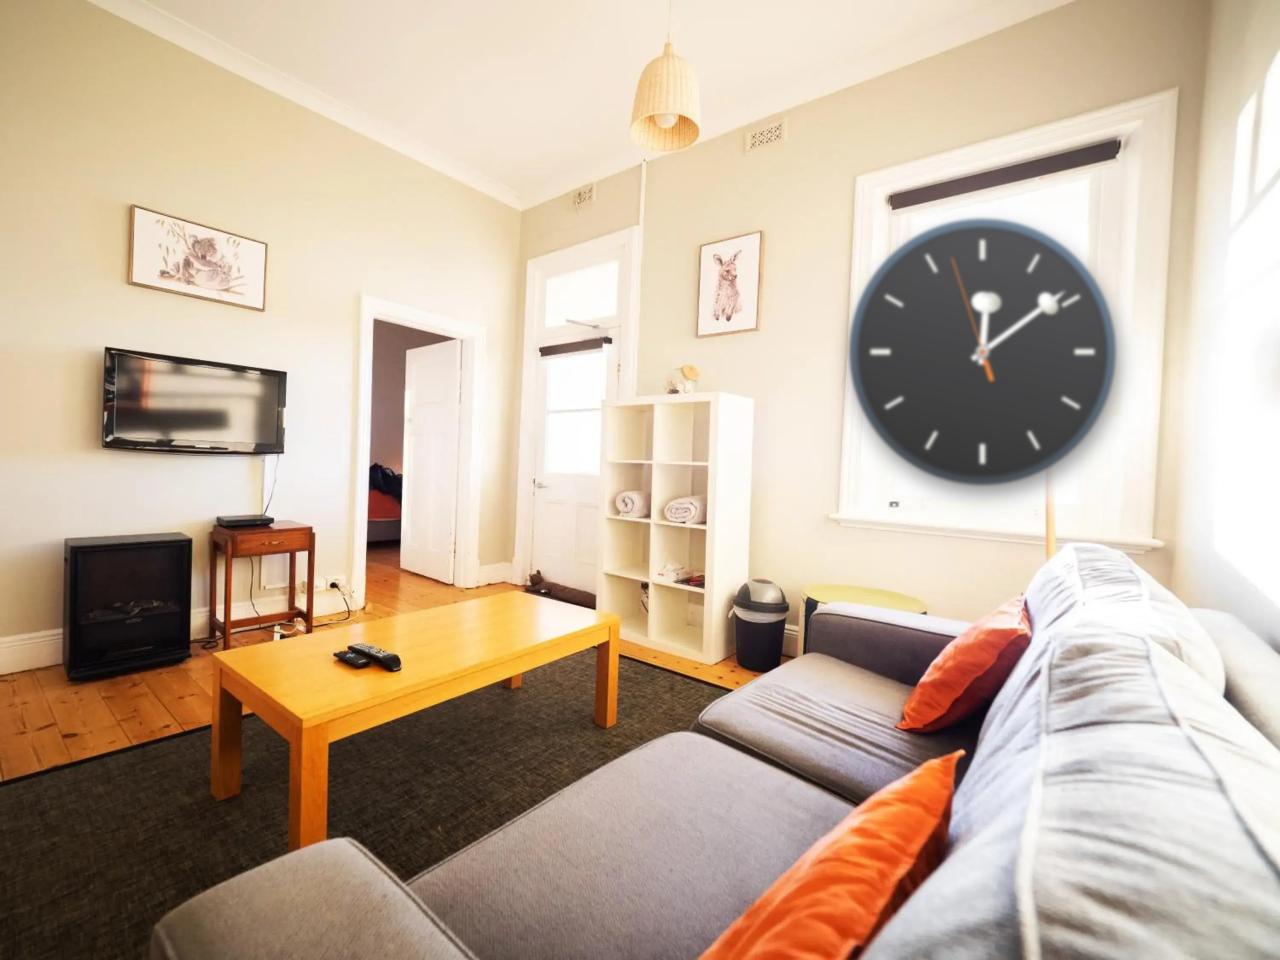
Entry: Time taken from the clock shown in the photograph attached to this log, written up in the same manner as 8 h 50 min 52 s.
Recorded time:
12 h 08 min 57 s
